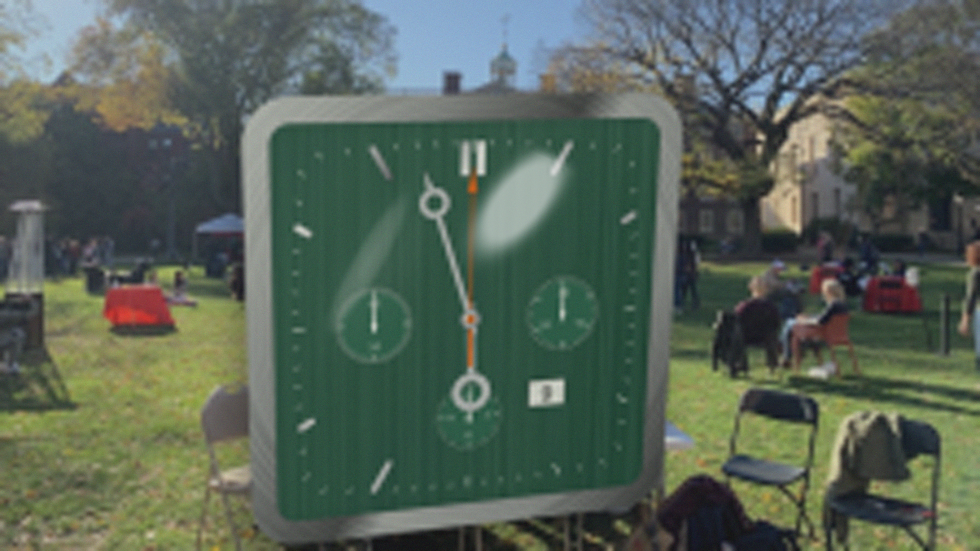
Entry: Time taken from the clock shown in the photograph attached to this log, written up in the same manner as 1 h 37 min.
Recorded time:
5 h 57 min
